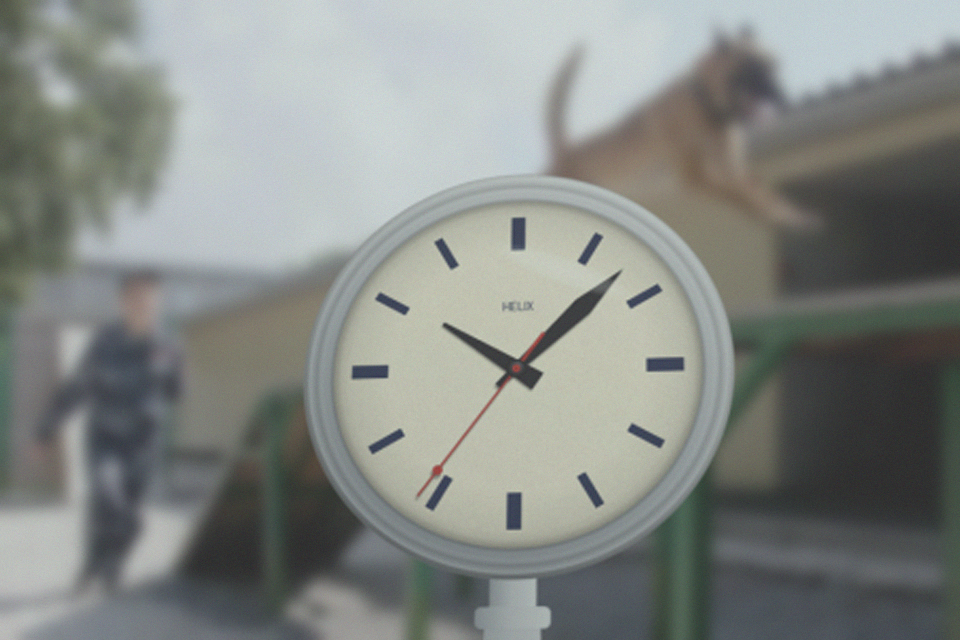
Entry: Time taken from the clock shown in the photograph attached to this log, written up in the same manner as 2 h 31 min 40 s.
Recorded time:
10 h 07 min 36 s
